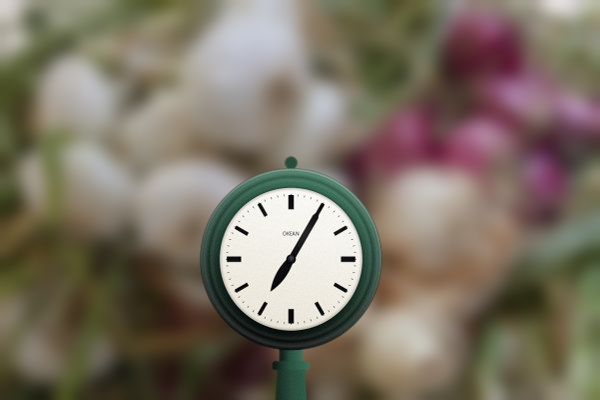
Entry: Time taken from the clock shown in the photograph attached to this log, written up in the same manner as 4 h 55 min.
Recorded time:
7 h 05 min
